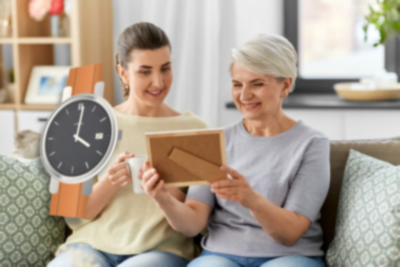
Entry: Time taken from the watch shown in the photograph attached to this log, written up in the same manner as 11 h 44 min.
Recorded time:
4 h 01 min
